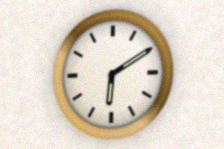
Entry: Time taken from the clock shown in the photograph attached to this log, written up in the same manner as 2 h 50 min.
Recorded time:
6 h 10 min
